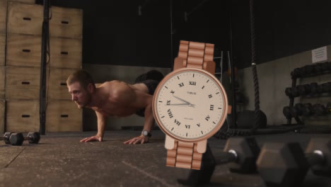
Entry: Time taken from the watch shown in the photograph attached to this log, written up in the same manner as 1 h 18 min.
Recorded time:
9 h 44 min
